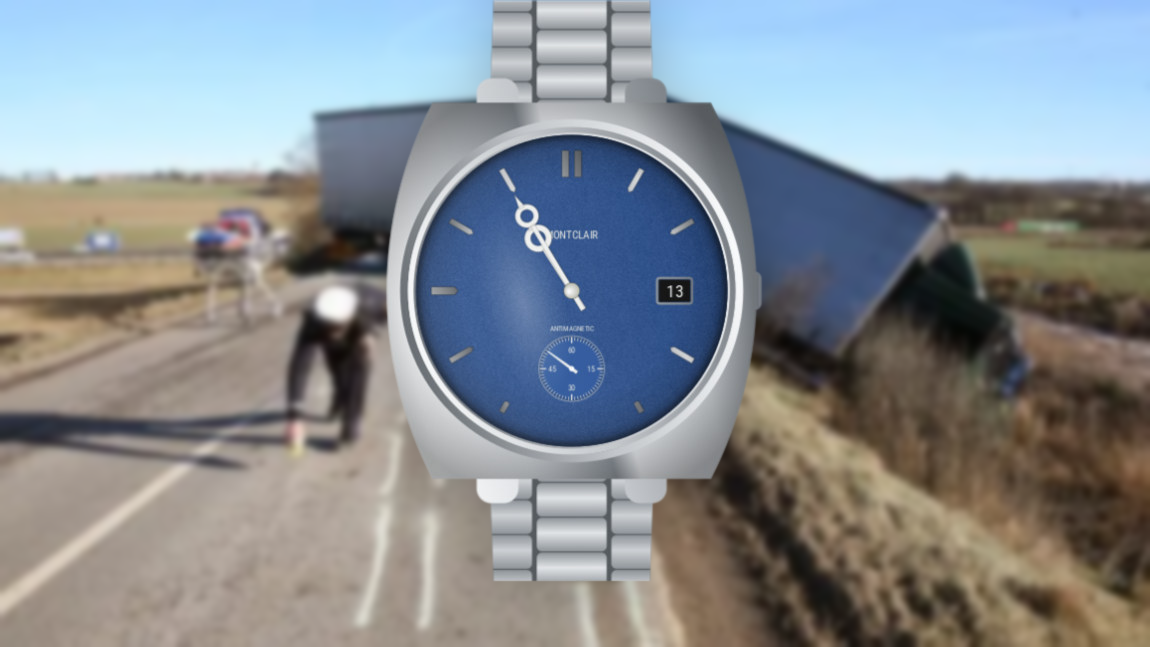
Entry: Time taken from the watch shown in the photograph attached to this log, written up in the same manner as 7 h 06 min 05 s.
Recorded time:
10 h 54 min 51 s
